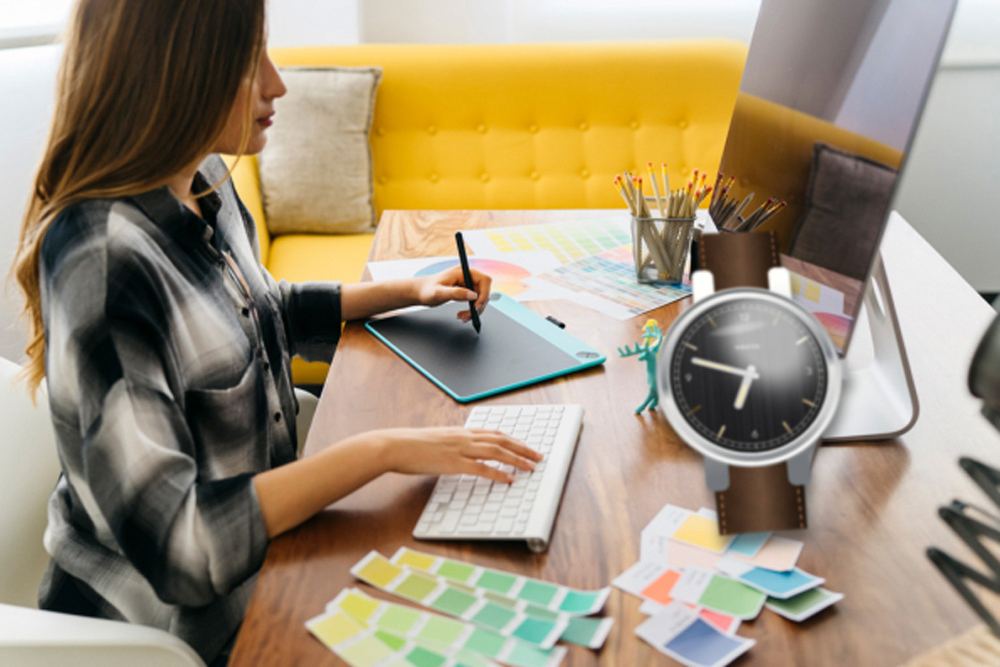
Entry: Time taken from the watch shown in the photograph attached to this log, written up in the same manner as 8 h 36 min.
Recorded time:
6 h 48 min
